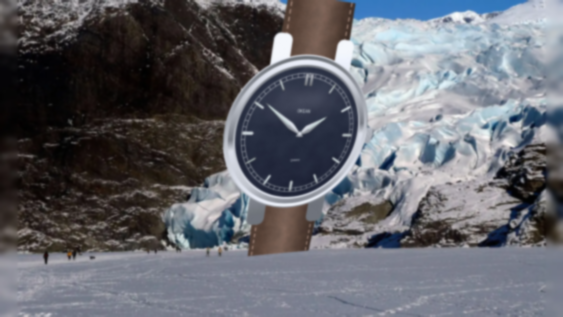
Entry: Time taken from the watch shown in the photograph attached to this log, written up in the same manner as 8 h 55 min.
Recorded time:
1 h 51 min
